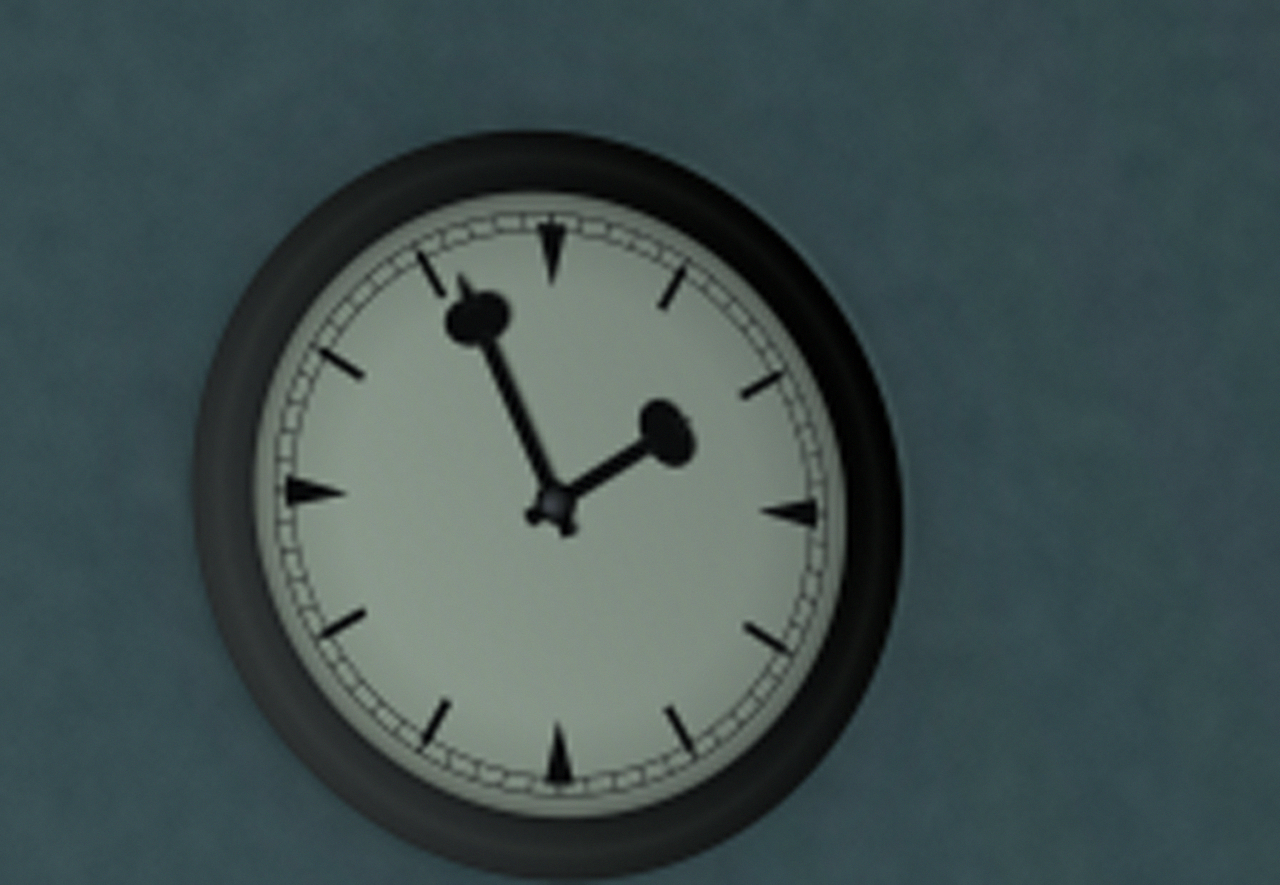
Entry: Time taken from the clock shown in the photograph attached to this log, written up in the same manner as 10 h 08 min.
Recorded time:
1 h 56 min
